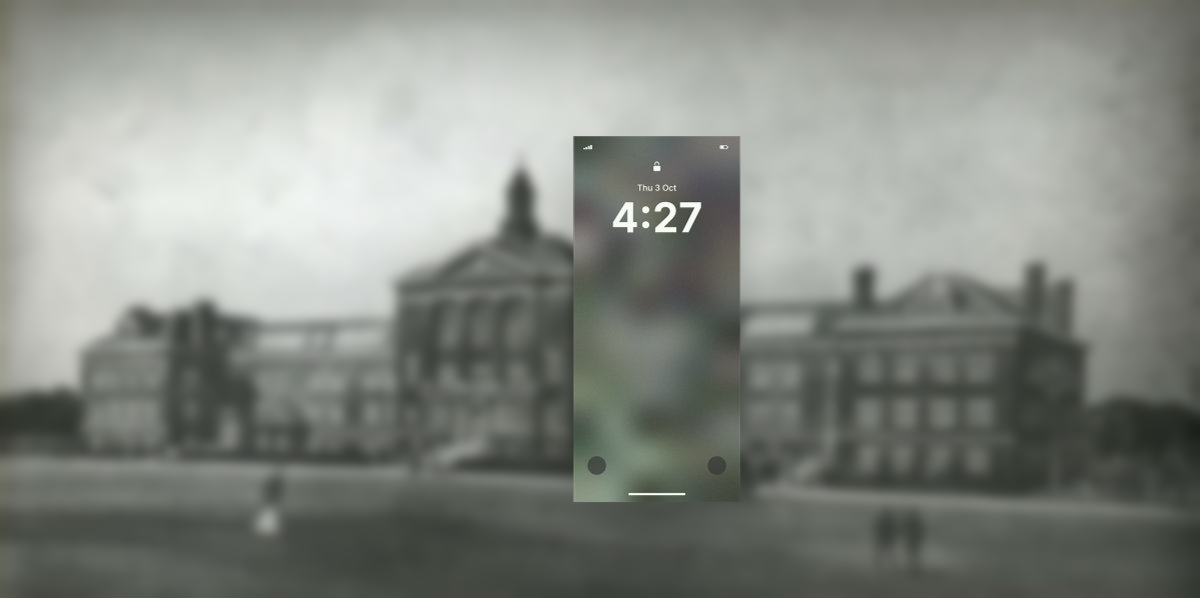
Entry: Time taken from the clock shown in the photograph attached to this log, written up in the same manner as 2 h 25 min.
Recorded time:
4 h 27 min
